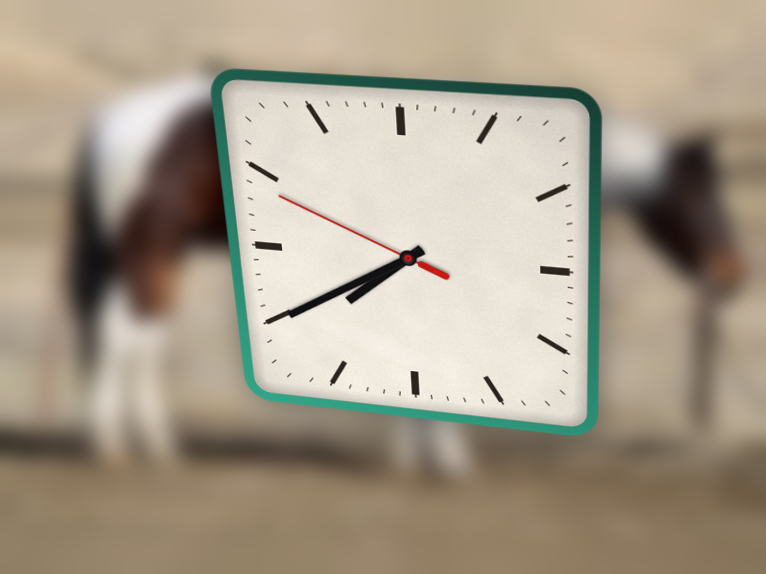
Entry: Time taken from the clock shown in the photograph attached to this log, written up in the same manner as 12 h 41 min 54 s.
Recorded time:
7 h 39 min 49 s
